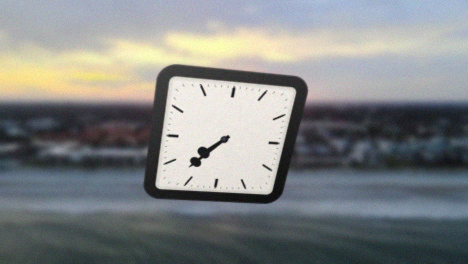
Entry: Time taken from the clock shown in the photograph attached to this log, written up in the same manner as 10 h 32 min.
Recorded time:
7 h 37 min
